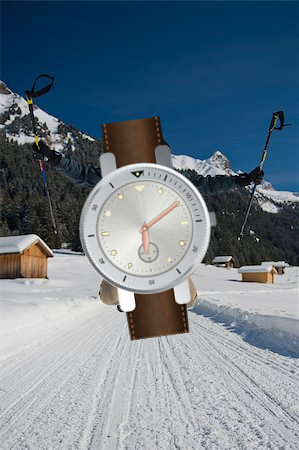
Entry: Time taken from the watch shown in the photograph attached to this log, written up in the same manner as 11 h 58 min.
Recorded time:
6 h 10 min
